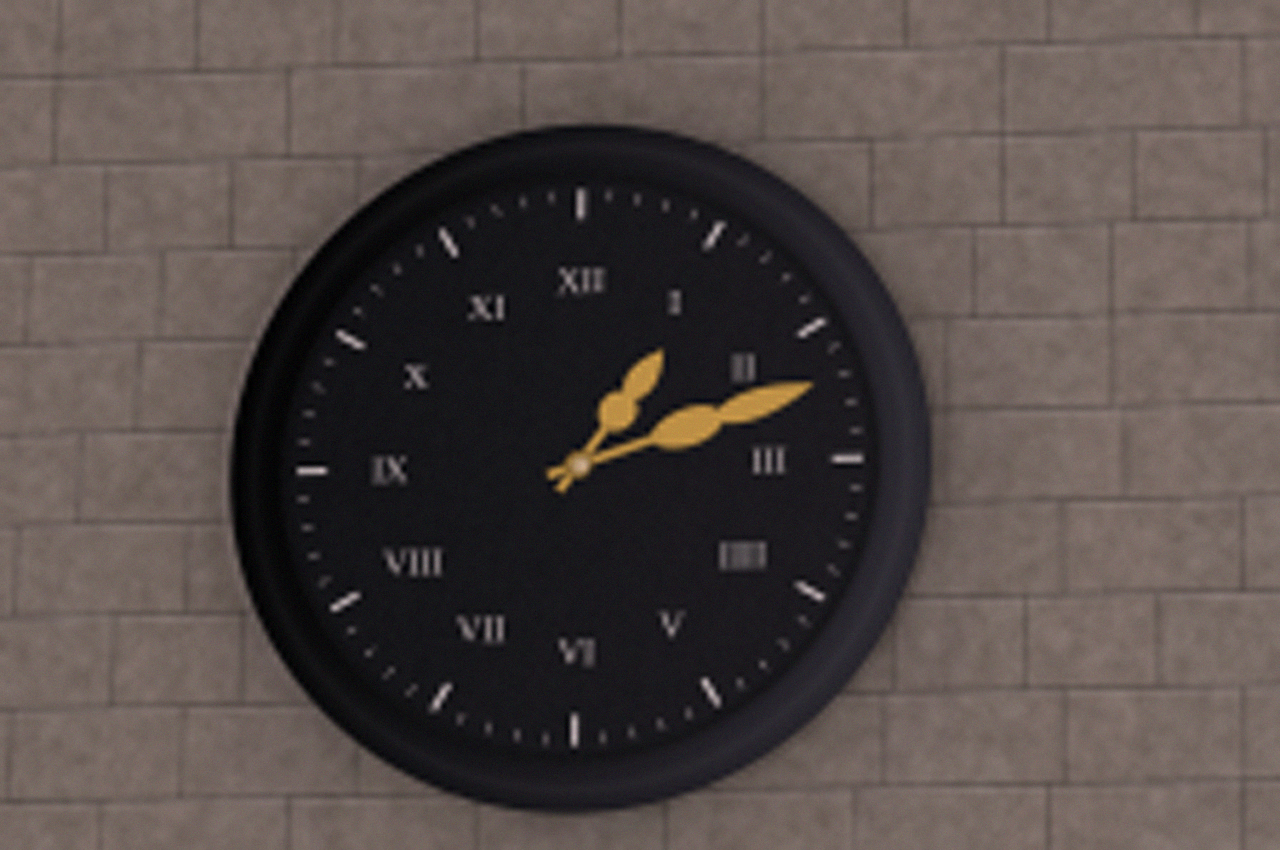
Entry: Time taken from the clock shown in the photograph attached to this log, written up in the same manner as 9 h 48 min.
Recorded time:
1 h 12 min
